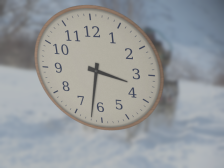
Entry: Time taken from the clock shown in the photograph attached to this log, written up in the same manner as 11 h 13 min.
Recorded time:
3 h 32 min
